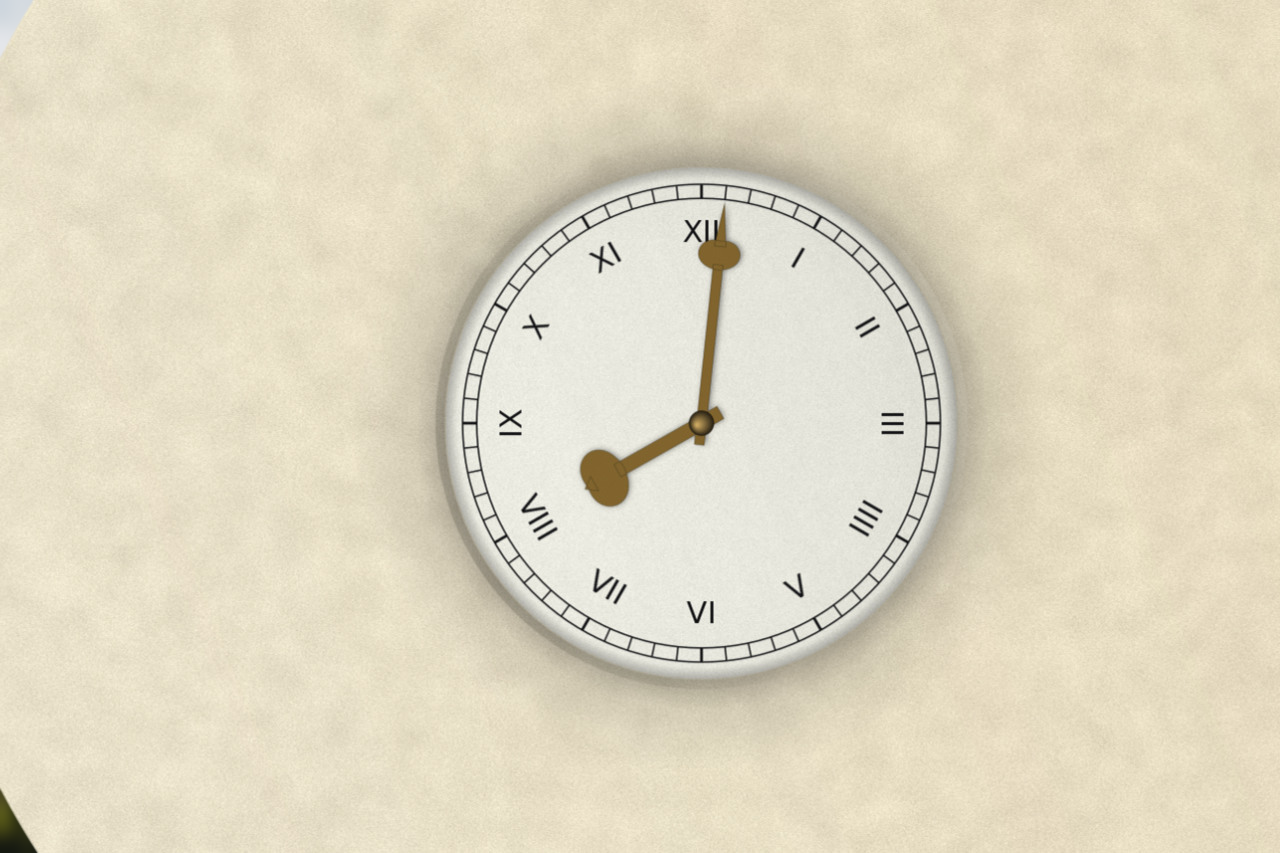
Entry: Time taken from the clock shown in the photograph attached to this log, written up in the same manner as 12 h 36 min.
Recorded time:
8 h 01 min
